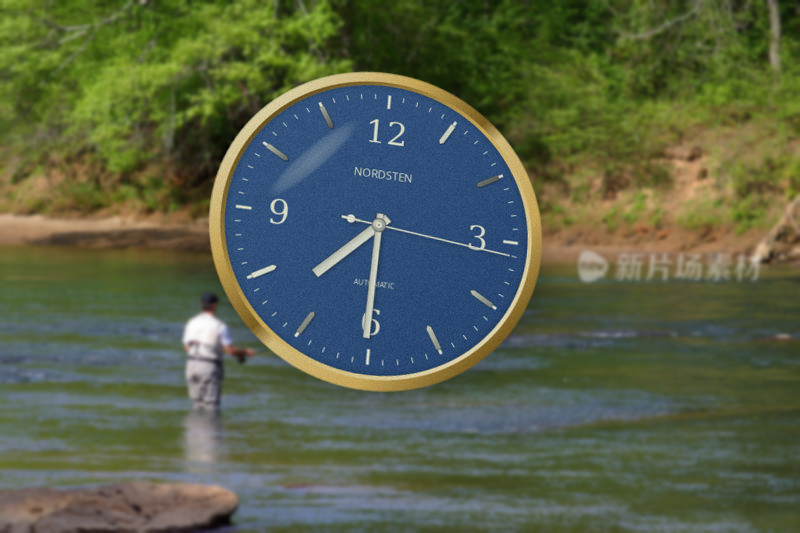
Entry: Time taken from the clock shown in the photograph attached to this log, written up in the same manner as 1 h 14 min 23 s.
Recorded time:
7 h 30 min 16 s
